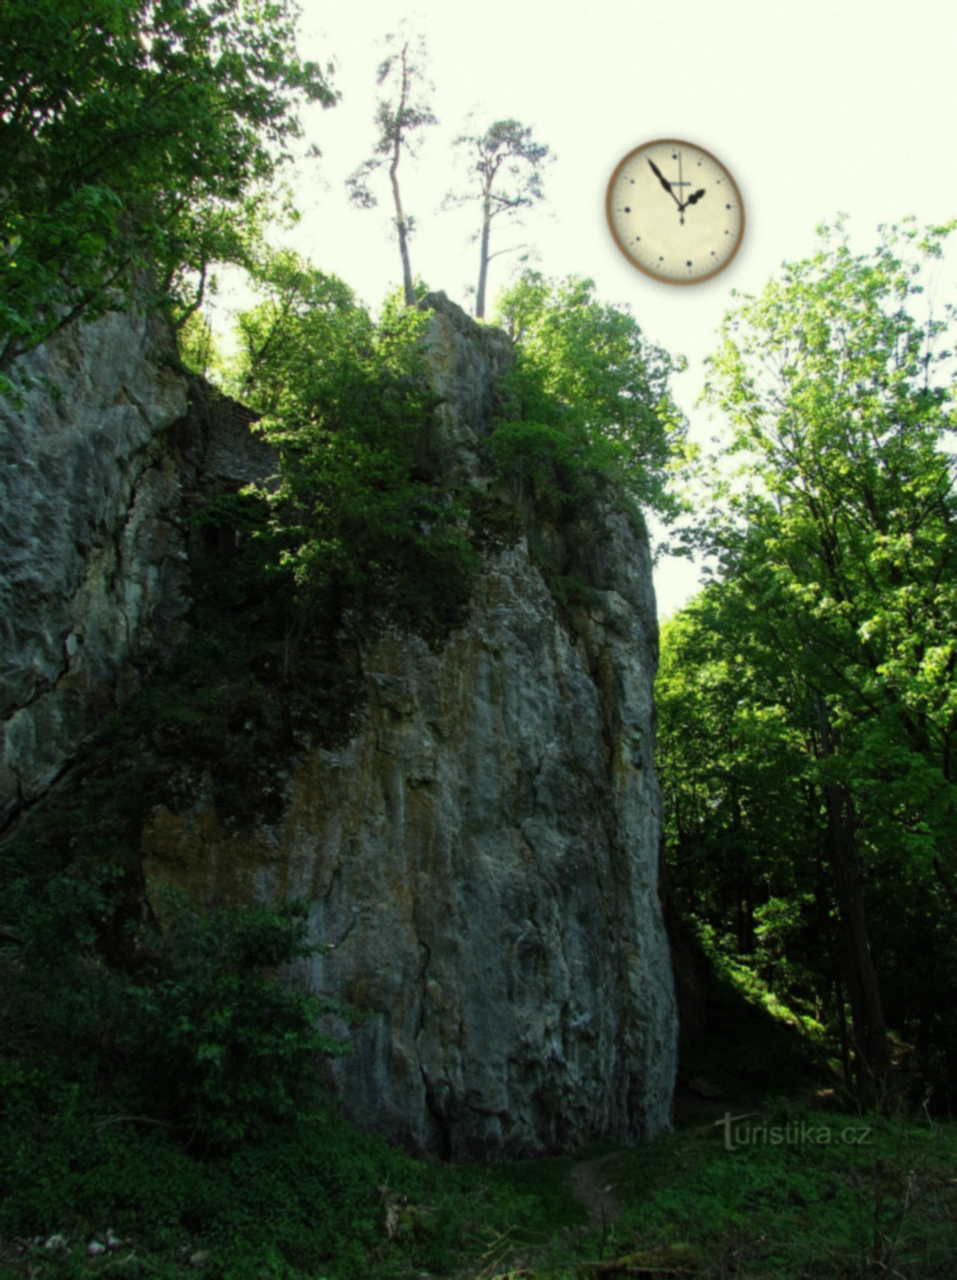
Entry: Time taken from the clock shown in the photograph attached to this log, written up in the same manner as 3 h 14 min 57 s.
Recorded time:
1 h 55 min 01 s
